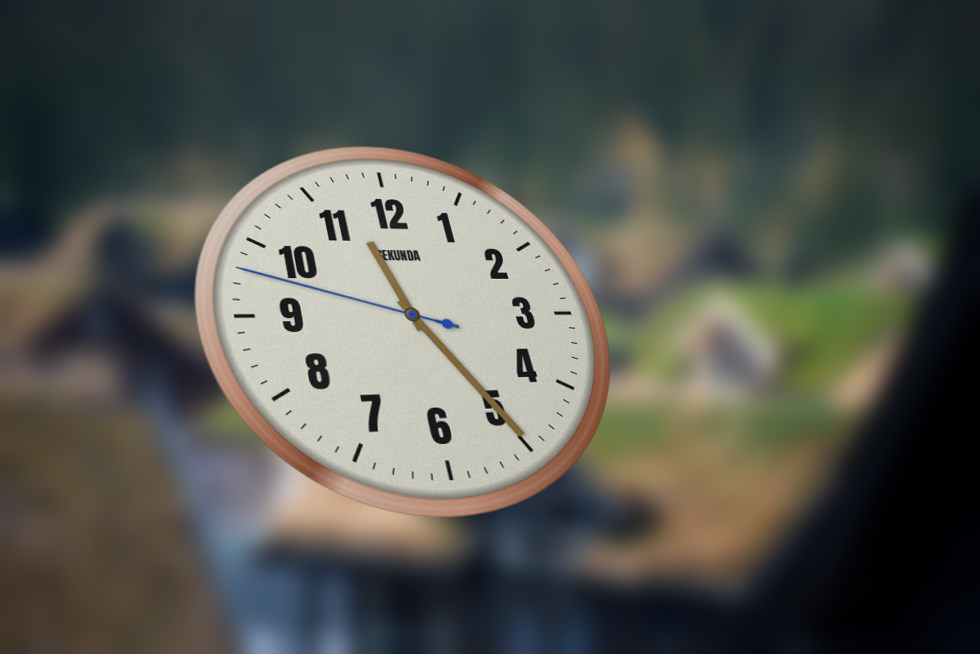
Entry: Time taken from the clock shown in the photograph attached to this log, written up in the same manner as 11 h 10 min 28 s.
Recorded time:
11 h 24 min 48 s
